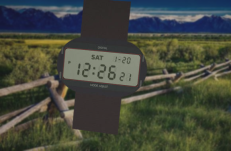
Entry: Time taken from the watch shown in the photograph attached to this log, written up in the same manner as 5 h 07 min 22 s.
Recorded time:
12 h 26 min 21 s
